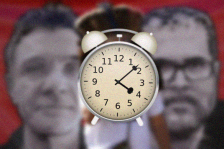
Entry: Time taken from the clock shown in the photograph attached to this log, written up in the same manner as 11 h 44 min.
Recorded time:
4 h 08 min
